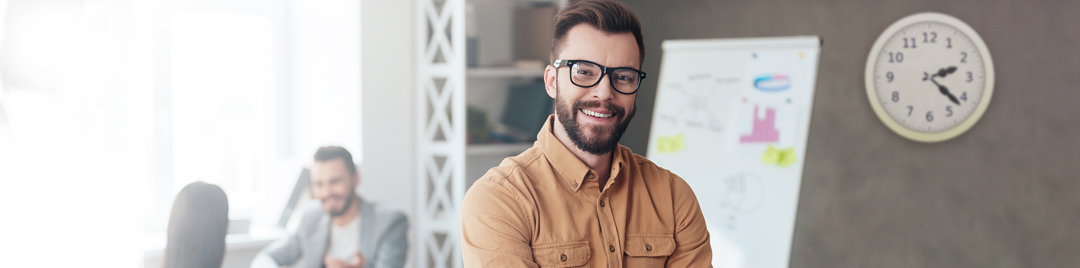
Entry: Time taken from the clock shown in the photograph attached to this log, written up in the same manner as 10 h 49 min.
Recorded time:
2 h 22 min
